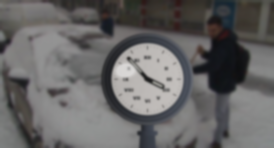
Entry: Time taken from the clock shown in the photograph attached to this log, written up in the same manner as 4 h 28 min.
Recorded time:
3 h 53 min
